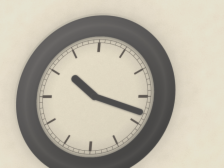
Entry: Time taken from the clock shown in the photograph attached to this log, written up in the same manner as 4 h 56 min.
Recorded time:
10 h 18 min
